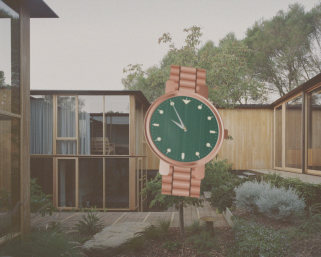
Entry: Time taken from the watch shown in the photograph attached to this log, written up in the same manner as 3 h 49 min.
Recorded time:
9 h 55 min
